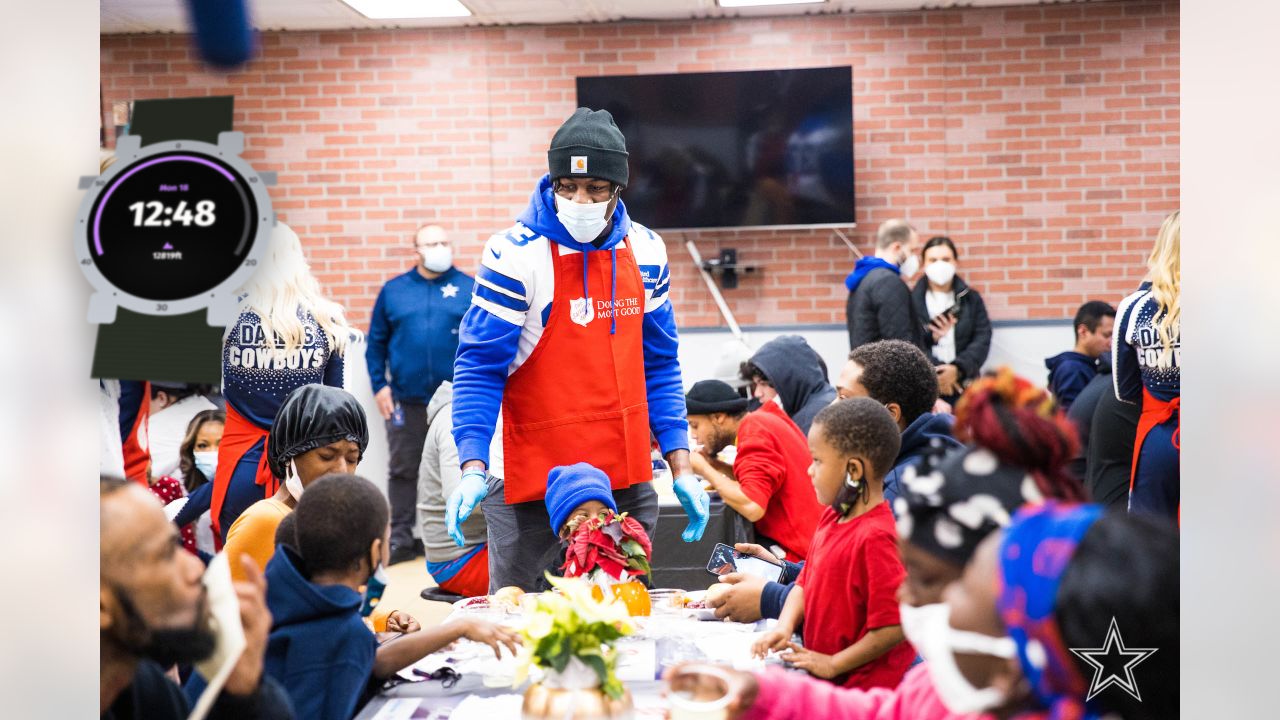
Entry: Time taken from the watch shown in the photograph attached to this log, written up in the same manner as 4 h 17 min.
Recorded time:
12 h 48 min
